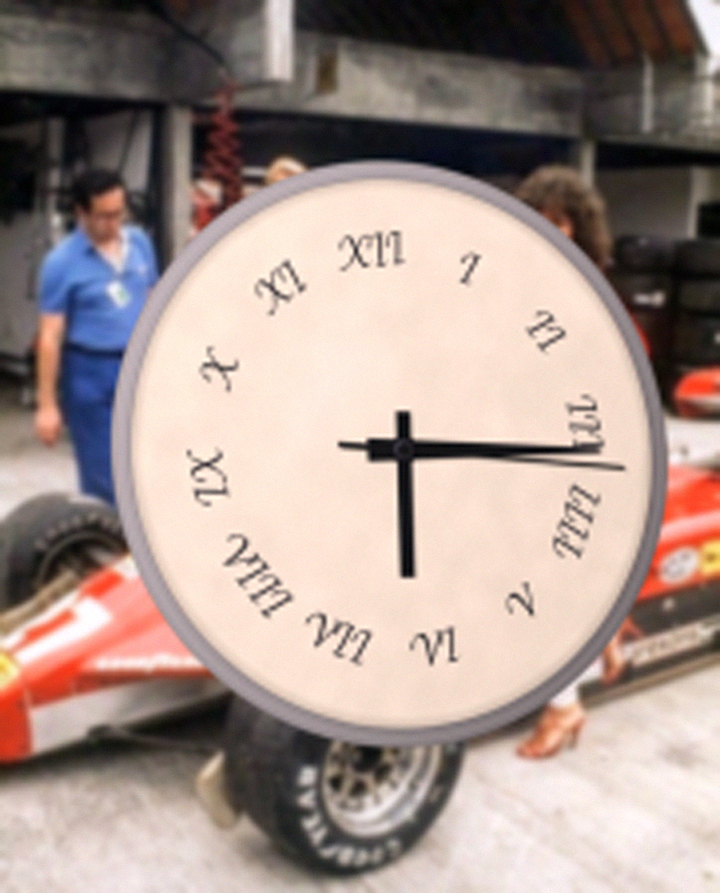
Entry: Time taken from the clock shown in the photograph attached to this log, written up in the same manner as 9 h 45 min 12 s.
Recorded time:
6 h 16 min 17 s
